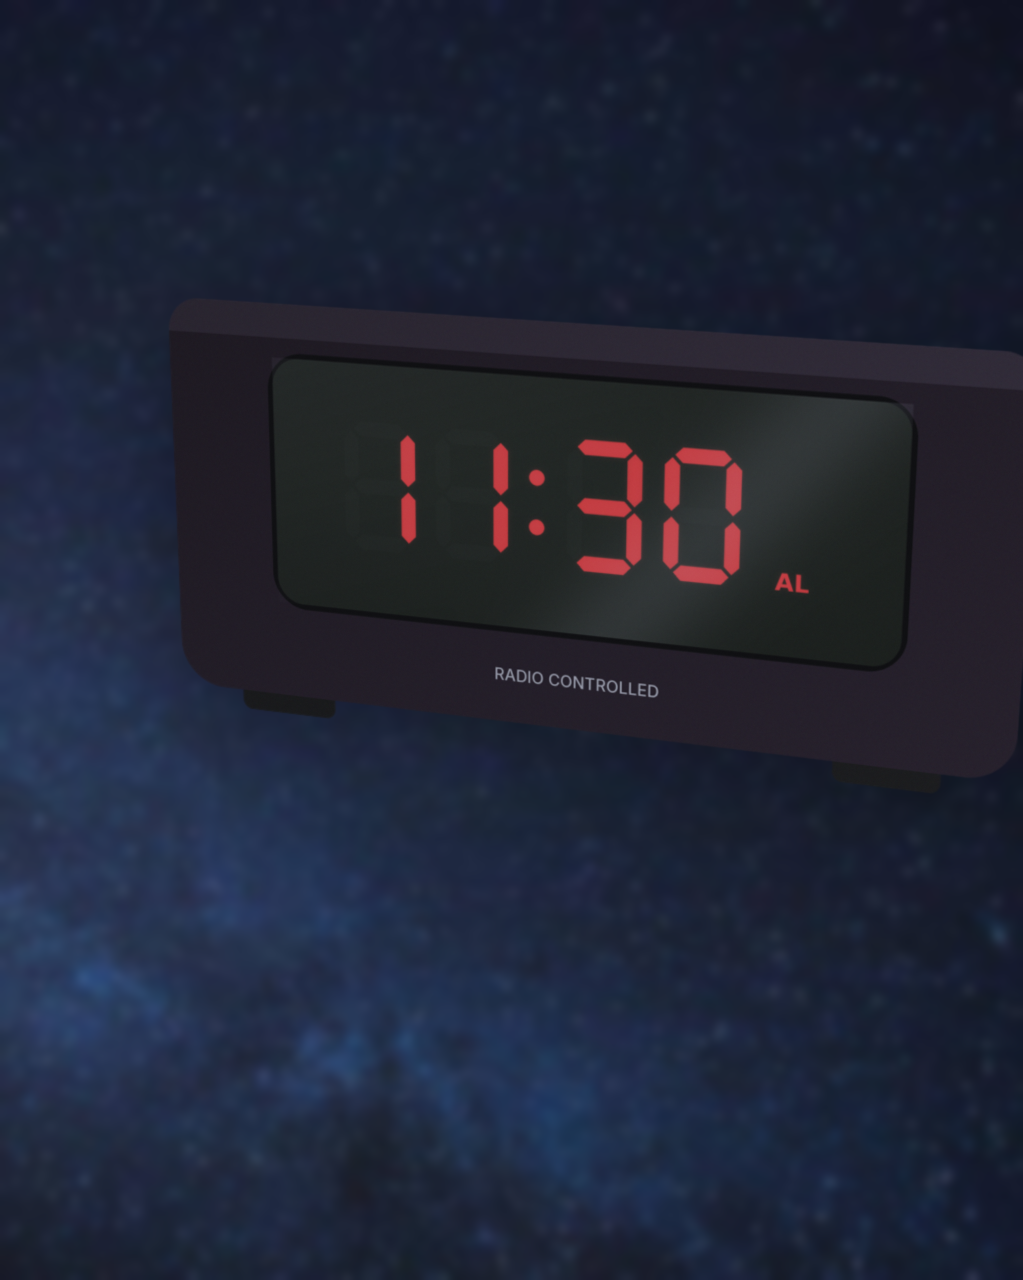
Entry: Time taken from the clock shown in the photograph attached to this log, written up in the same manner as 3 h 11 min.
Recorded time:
11 h 30 min
